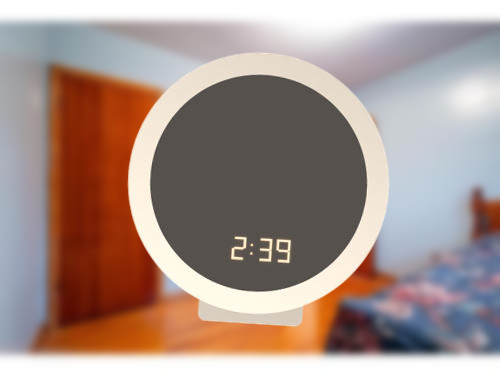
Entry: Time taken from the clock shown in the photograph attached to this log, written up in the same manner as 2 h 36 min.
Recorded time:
2 h 39 min
